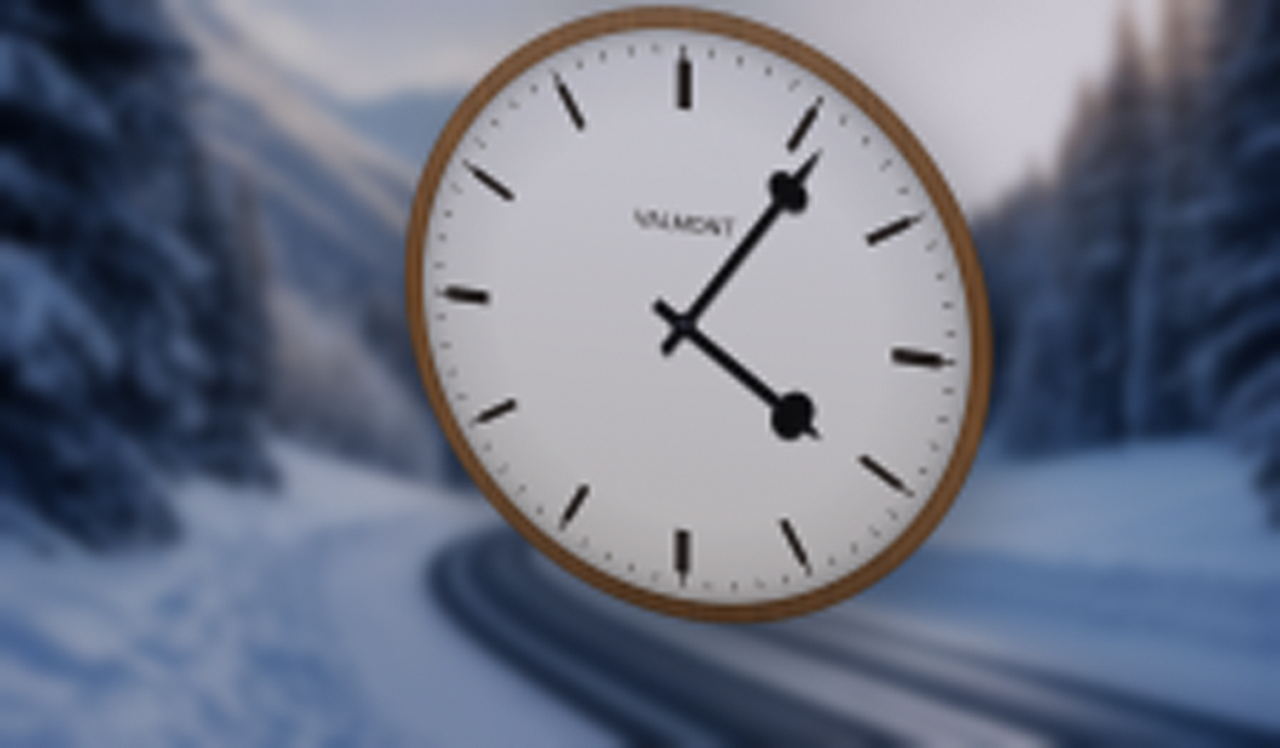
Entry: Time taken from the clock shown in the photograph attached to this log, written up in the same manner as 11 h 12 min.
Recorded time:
4 h 06 min
